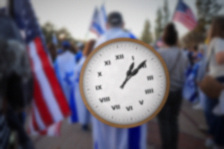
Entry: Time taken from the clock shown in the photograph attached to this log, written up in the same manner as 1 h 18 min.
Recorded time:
1 h 09 min
